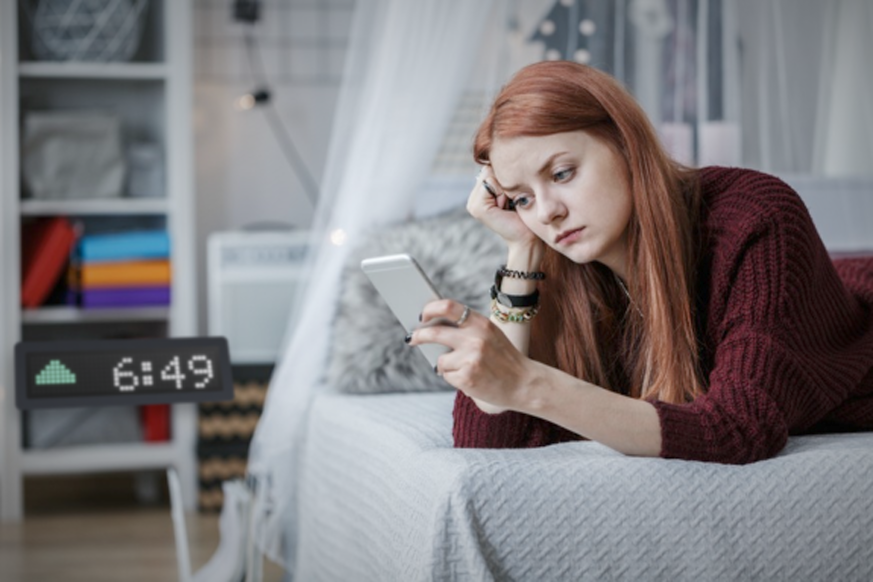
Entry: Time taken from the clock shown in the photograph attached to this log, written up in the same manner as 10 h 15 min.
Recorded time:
6 h 49 min
